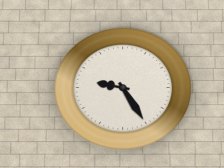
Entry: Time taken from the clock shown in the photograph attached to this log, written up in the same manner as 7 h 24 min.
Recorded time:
9 h 25 min
